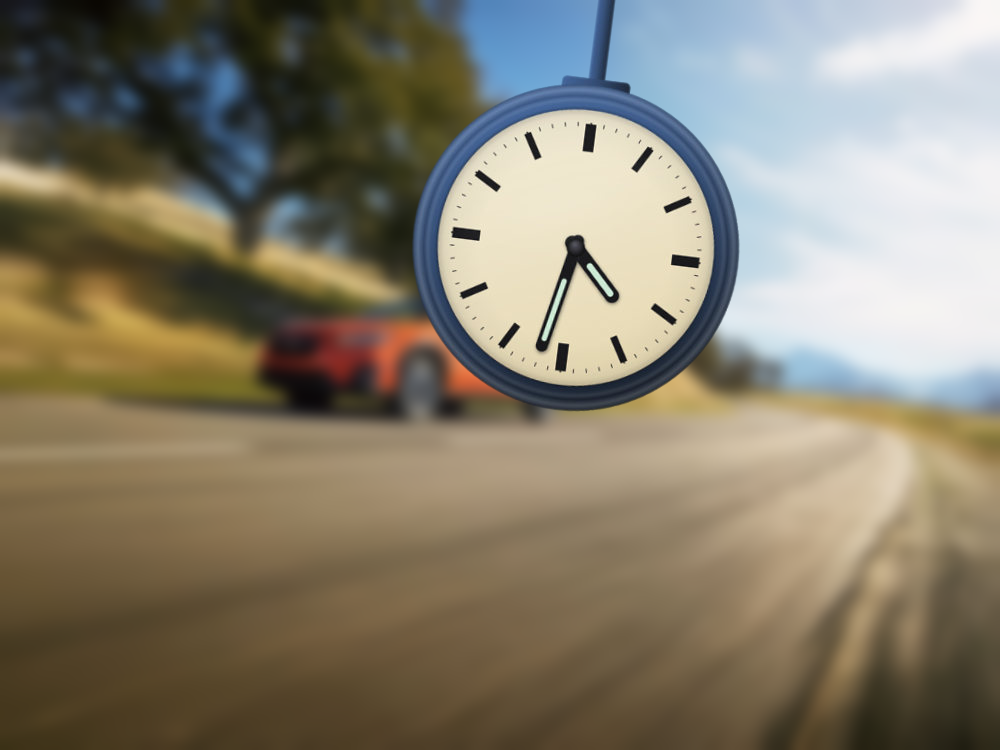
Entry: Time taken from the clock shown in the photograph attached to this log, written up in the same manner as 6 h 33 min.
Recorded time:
4 h 32 min
